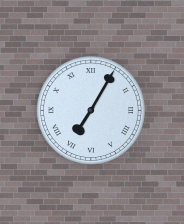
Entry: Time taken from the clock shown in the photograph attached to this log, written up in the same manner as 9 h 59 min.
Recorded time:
7 h 05 min
